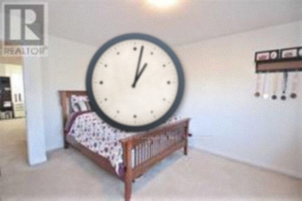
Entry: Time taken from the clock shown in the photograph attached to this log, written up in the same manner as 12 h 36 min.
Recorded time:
1 h 02 min
